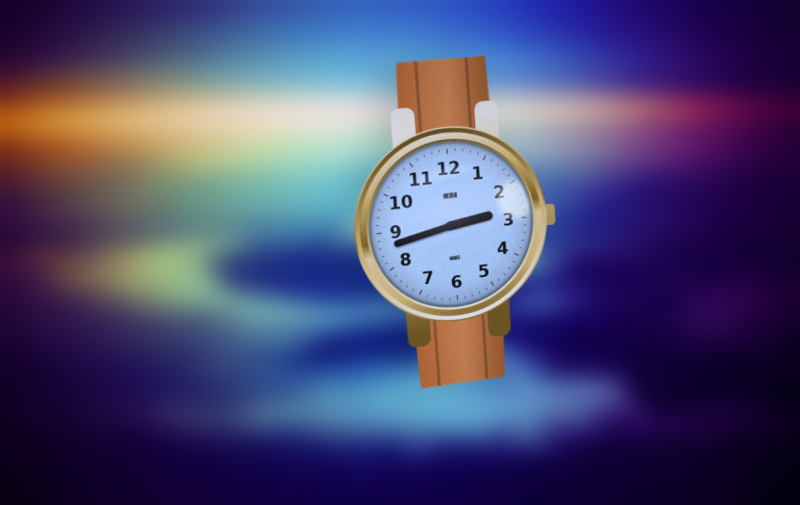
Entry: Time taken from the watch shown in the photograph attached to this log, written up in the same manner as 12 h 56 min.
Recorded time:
2 h 43 min
